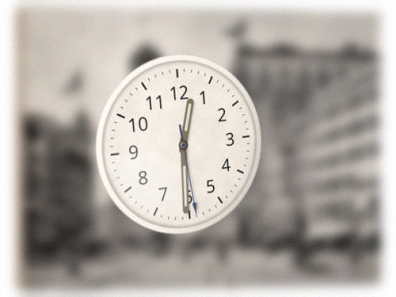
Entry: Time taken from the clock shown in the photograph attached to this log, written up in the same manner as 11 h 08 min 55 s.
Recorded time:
12 h 30 min 29 s
